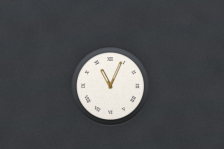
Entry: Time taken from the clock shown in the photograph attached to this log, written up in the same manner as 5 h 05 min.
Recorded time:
11 h 04 min
